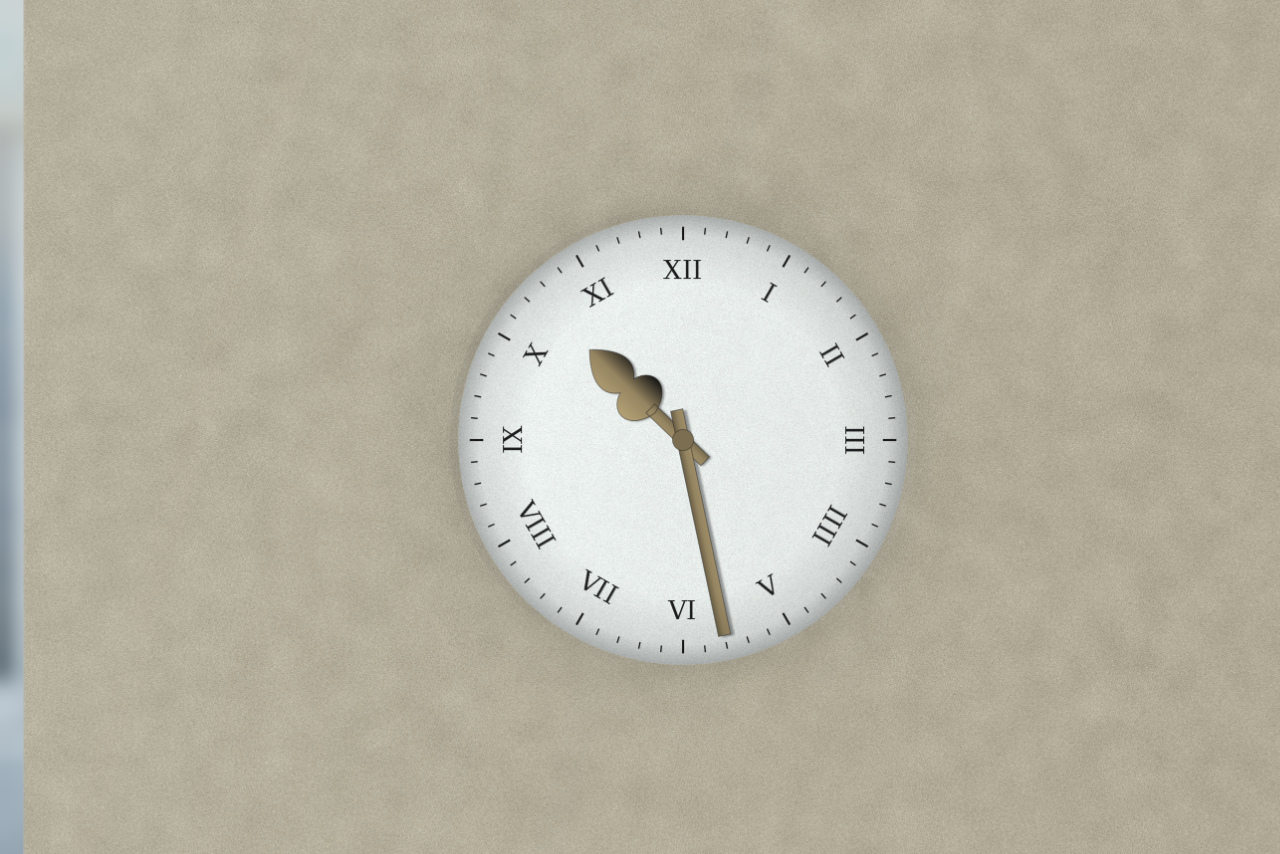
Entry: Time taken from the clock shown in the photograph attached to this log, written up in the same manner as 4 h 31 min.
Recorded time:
10 h 28 min
